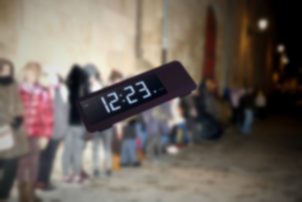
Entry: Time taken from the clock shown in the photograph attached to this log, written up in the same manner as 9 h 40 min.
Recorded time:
12 h 23 min
